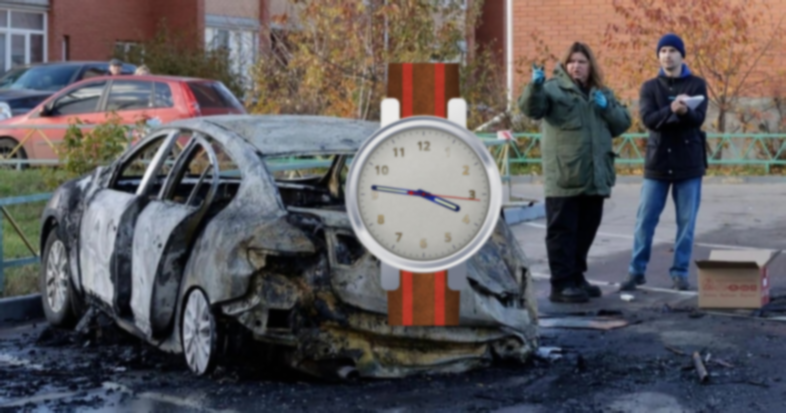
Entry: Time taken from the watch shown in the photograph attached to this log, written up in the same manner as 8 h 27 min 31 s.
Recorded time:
3 h 46 min 16 s
